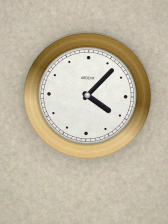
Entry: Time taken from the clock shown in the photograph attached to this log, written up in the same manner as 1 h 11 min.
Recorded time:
4 h 07 min
